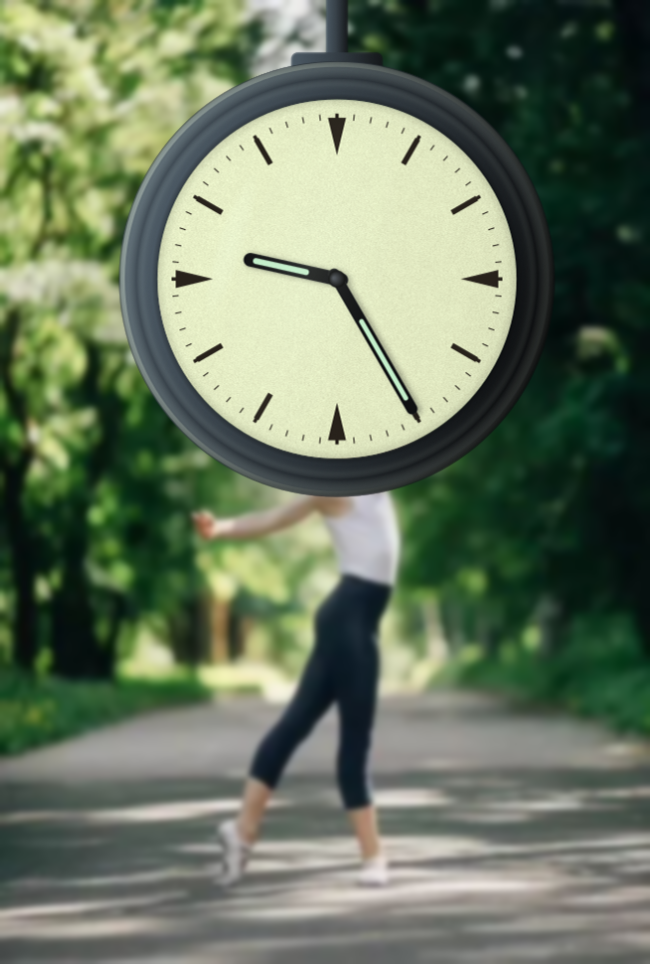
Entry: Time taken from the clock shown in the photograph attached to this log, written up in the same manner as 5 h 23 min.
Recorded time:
9 h 25 min
